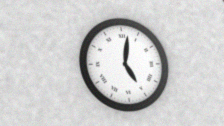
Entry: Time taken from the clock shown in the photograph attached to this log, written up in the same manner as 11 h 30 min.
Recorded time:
5 h 02 min
